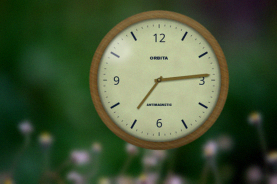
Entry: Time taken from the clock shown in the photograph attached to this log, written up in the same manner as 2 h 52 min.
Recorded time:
7 h 14 min
